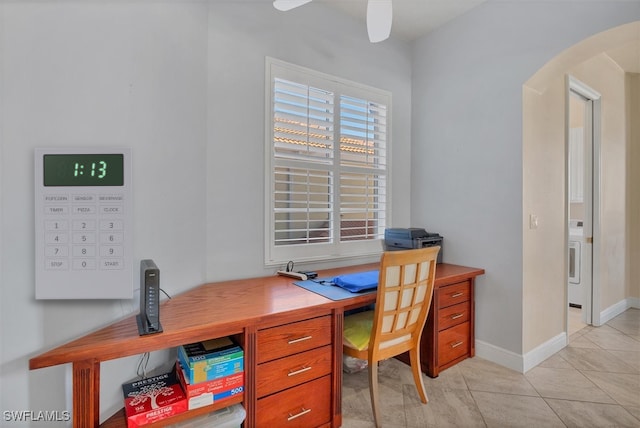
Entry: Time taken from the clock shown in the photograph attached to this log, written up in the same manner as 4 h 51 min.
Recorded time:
1 h 13 min
